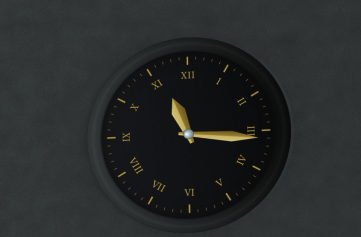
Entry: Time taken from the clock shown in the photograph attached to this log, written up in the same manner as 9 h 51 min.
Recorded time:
11 h 16 min
